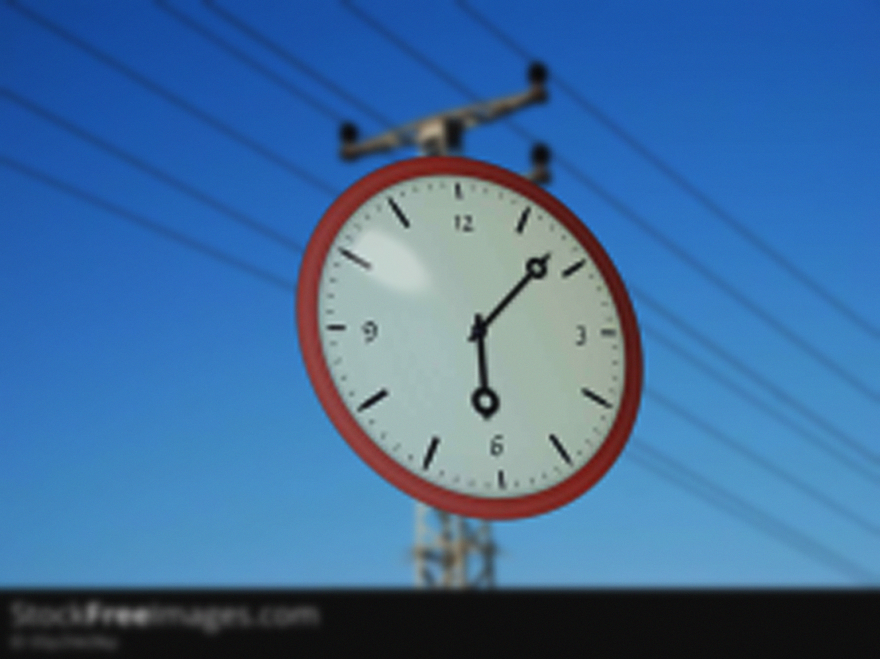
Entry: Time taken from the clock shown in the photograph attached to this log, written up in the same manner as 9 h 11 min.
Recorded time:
6 h 08 min
